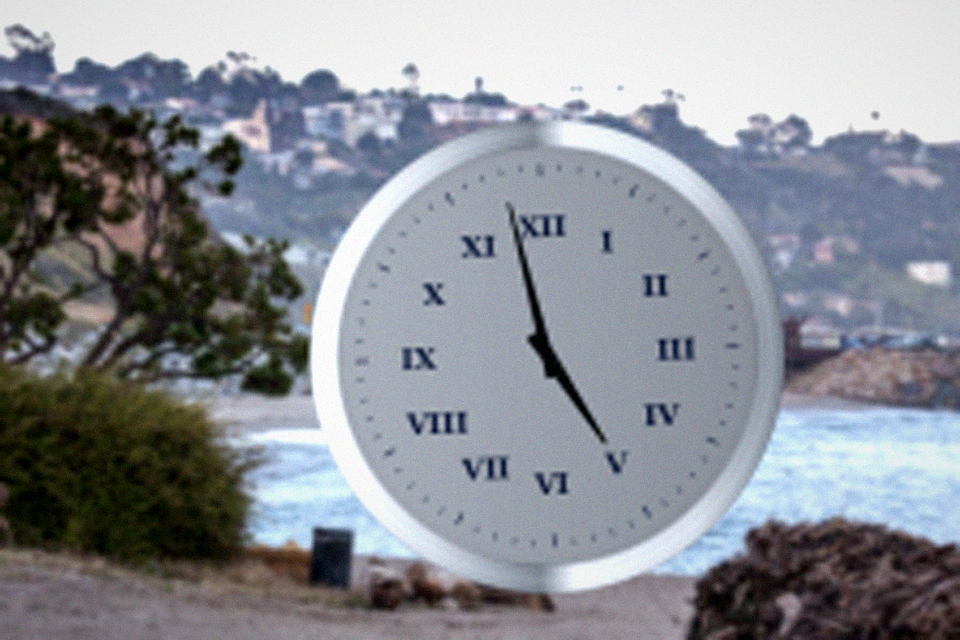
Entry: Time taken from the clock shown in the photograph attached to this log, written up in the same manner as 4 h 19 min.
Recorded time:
4 h 58 min
